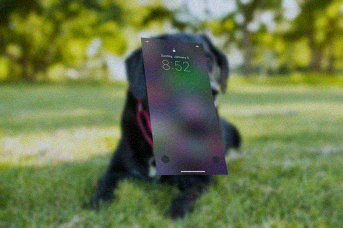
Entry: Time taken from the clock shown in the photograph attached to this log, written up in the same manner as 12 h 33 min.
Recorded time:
8 h 52 min
